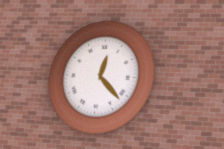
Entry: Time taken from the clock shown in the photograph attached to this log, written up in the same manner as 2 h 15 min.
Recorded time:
12 h 22 min
